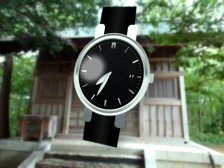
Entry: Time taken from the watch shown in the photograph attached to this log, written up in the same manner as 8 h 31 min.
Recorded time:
7 h 34 min
